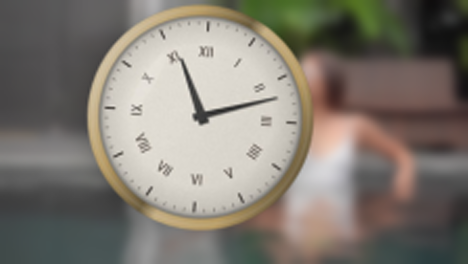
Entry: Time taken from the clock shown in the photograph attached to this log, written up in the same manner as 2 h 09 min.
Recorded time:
11 h 12 min
